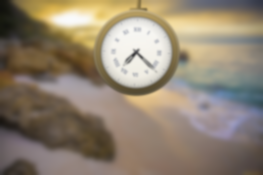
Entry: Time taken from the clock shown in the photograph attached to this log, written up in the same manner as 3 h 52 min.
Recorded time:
7 h 22 min
